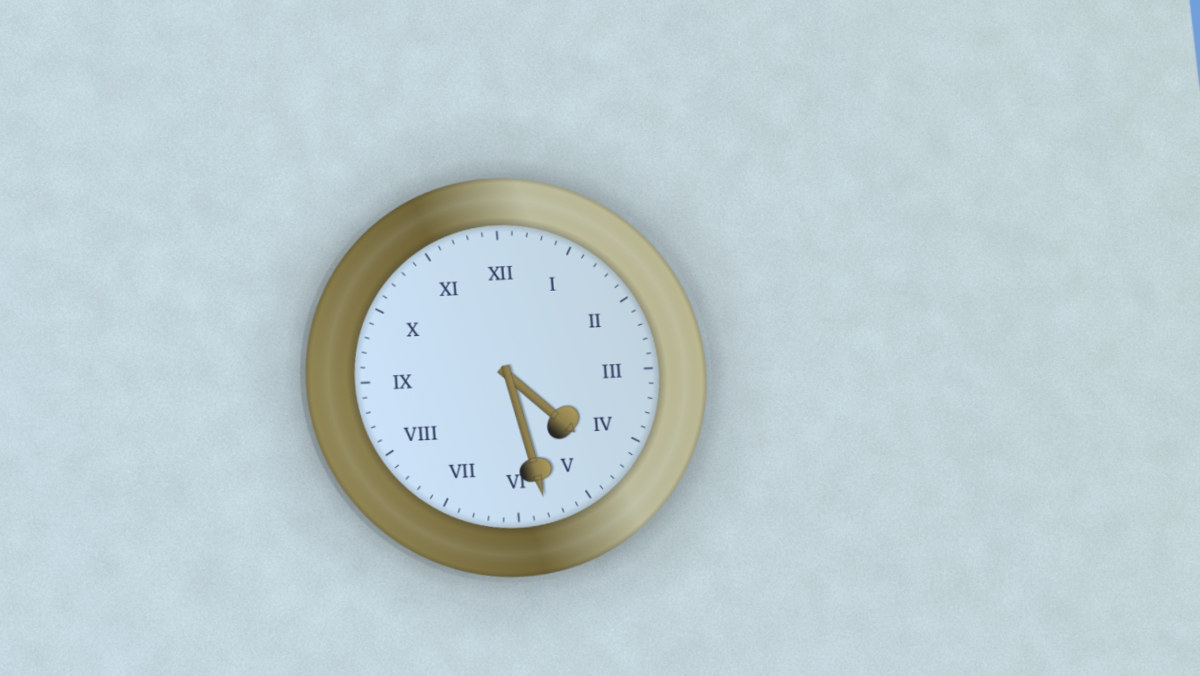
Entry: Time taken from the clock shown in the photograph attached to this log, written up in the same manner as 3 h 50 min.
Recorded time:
4 h 28 min
